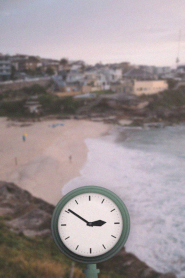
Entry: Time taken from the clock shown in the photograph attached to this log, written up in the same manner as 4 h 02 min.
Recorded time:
2 h 51 min
